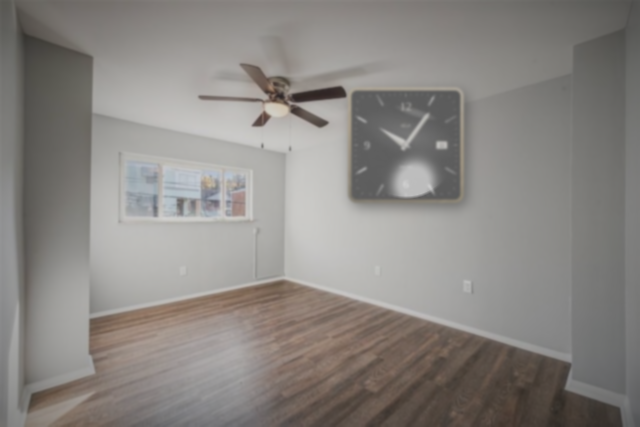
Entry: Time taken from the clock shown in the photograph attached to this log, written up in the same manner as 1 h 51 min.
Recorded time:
10 h 06 min
